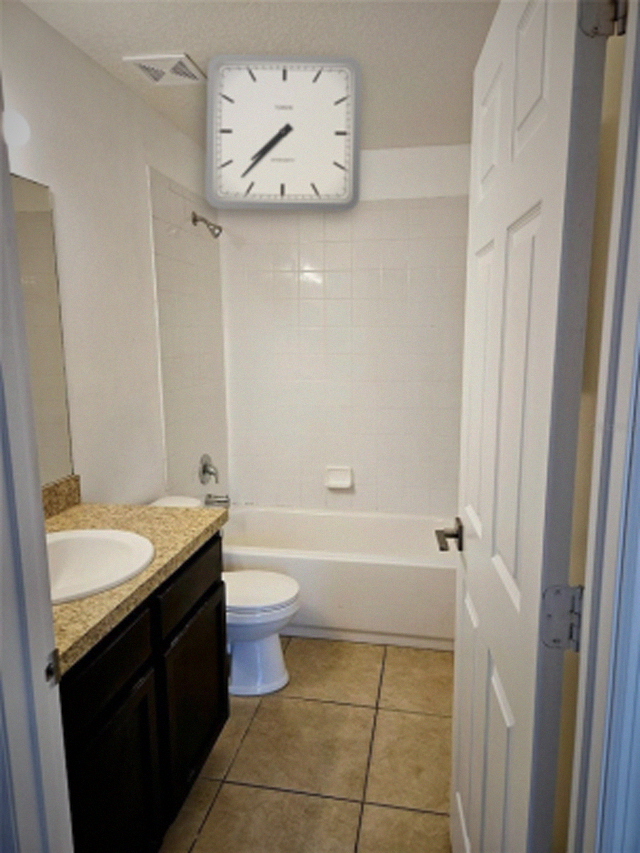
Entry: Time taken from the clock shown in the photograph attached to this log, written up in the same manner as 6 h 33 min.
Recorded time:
7 h 37 min
